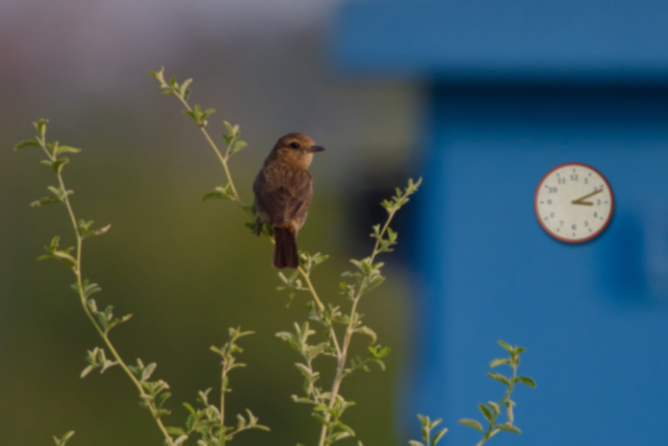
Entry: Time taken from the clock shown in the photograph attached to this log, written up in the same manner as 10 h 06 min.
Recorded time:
3 h 11 min
